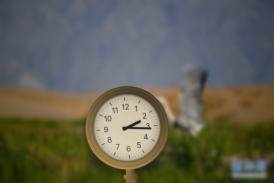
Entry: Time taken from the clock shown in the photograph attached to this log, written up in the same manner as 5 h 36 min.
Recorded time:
2 h 16 min
